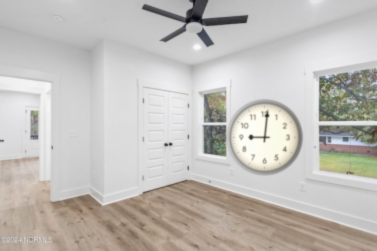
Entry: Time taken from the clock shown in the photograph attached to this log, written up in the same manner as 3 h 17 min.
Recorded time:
9 h 01 min
